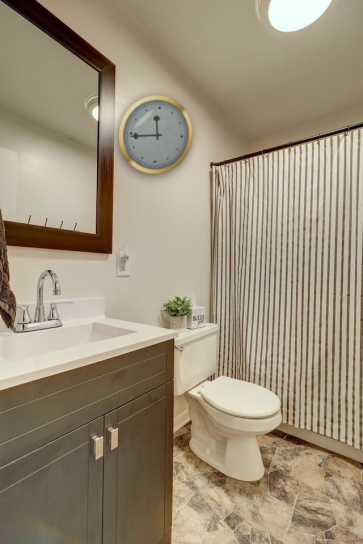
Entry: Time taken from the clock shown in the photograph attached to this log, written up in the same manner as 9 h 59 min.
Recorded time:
11 h 44 min
